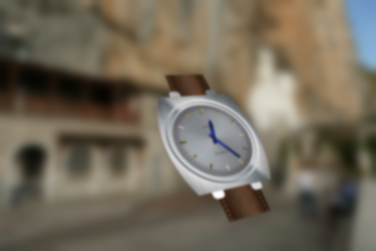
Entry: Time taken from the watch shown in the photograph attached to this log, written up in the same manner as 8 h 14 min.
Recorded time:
12 h 24 min
